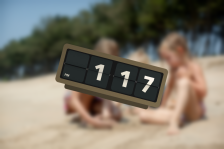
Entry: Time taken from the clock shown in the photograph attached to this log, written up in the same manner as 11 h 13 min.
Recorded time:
1 h 17 min
